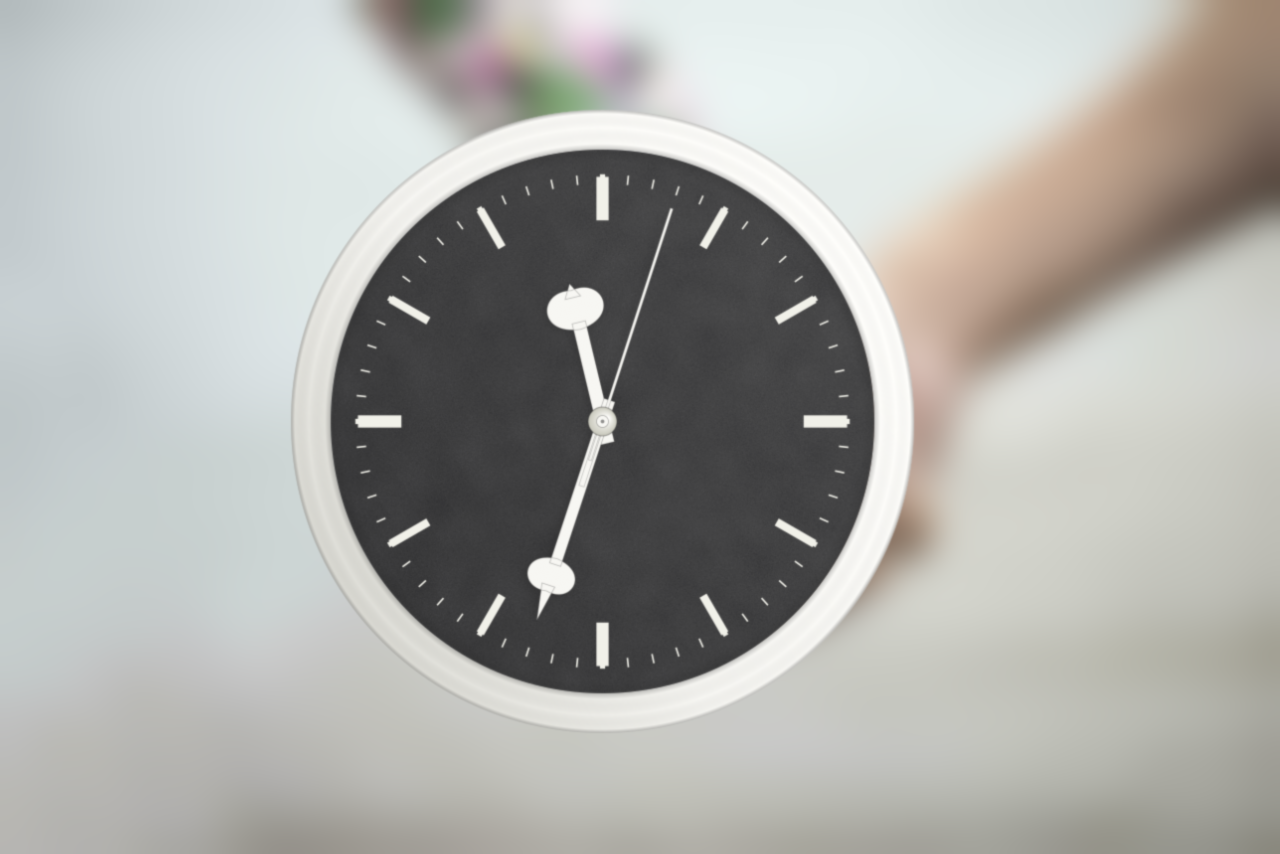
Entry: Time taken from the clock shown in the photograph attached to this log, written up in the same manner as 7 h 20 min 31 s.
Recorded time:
11 h 33 min 03 s
